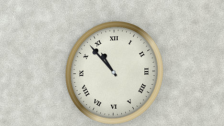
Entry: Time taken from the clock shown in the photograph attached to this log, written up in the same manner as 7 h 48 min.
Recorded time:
10 h 53 min
